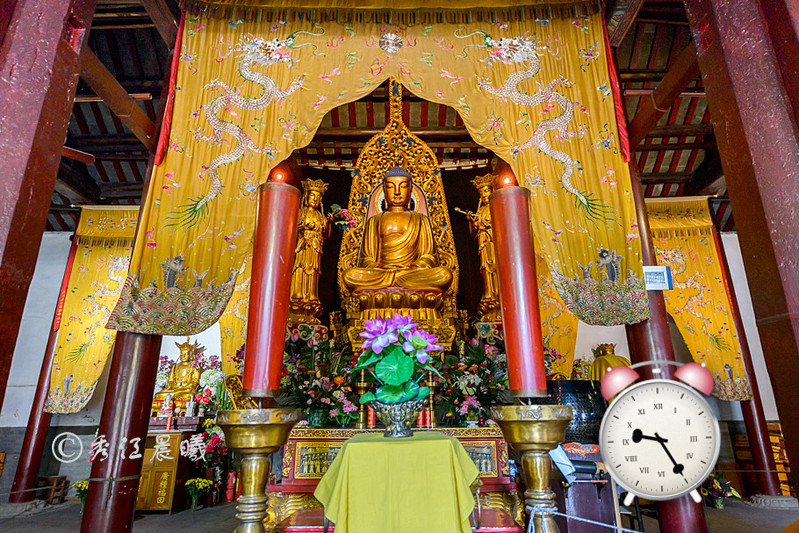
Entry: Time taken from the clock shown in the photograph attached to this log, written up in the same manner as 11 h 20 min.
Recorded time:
9 h 25 min
